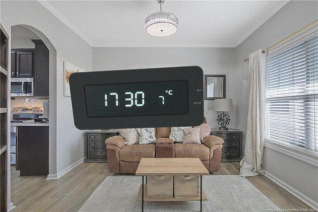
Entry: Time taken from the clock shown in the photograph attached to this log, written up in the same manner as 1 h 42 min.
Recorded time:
17 h 30 min
